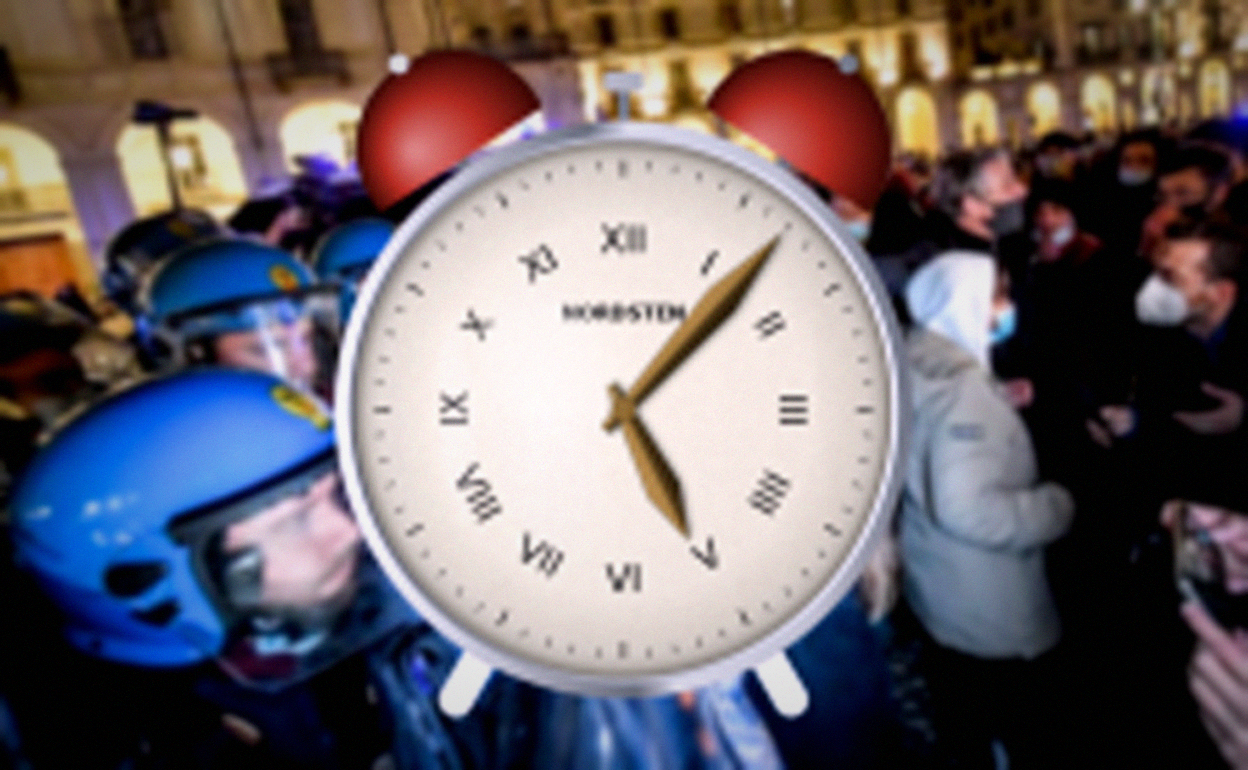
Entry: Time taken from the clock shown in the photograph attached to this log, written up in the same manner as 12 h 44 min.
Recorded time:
5 h 07 min
